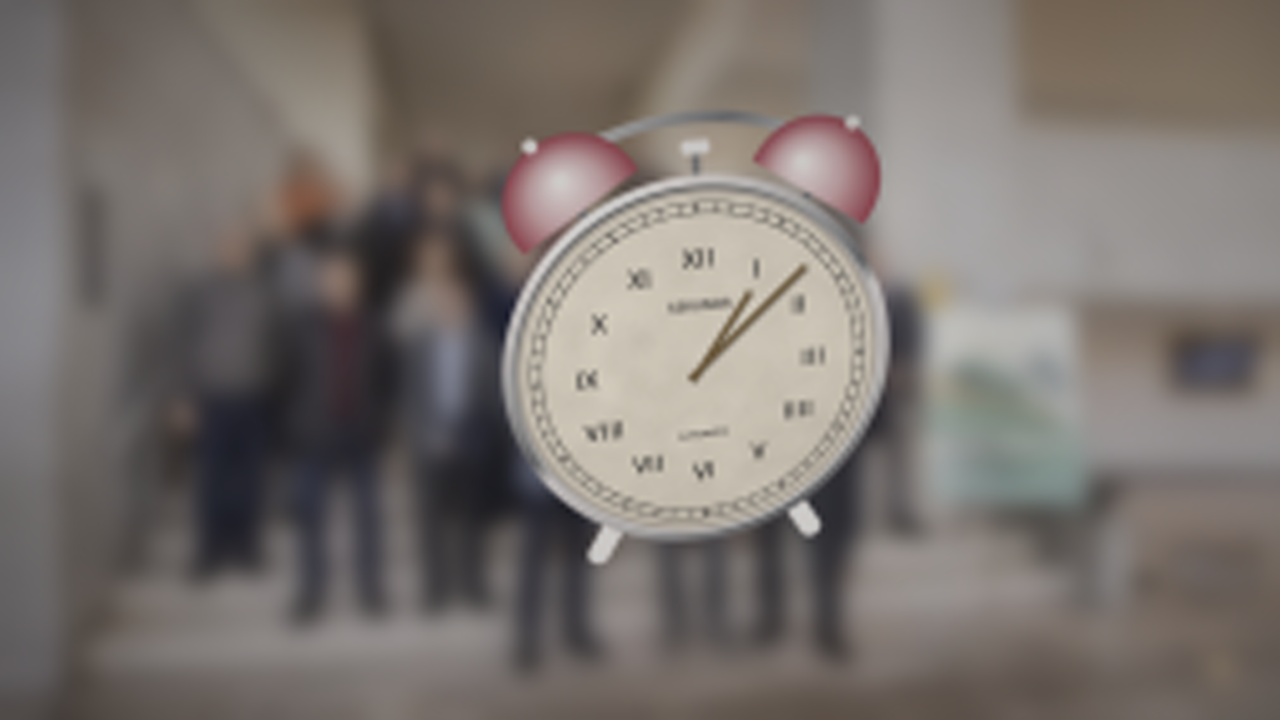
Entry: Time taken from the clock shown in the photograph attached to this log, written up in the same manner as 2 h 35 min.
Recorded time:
1 h 08 min
